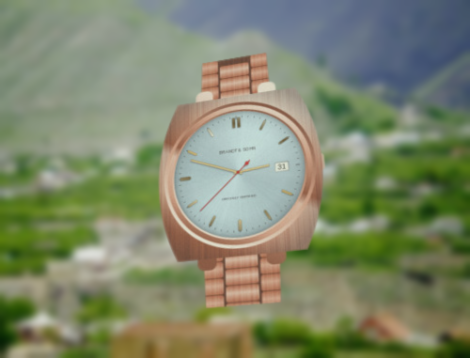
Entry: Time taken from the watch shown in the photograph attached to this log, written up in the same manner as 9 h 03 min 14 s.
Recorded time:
2 h 48 min 38 s
